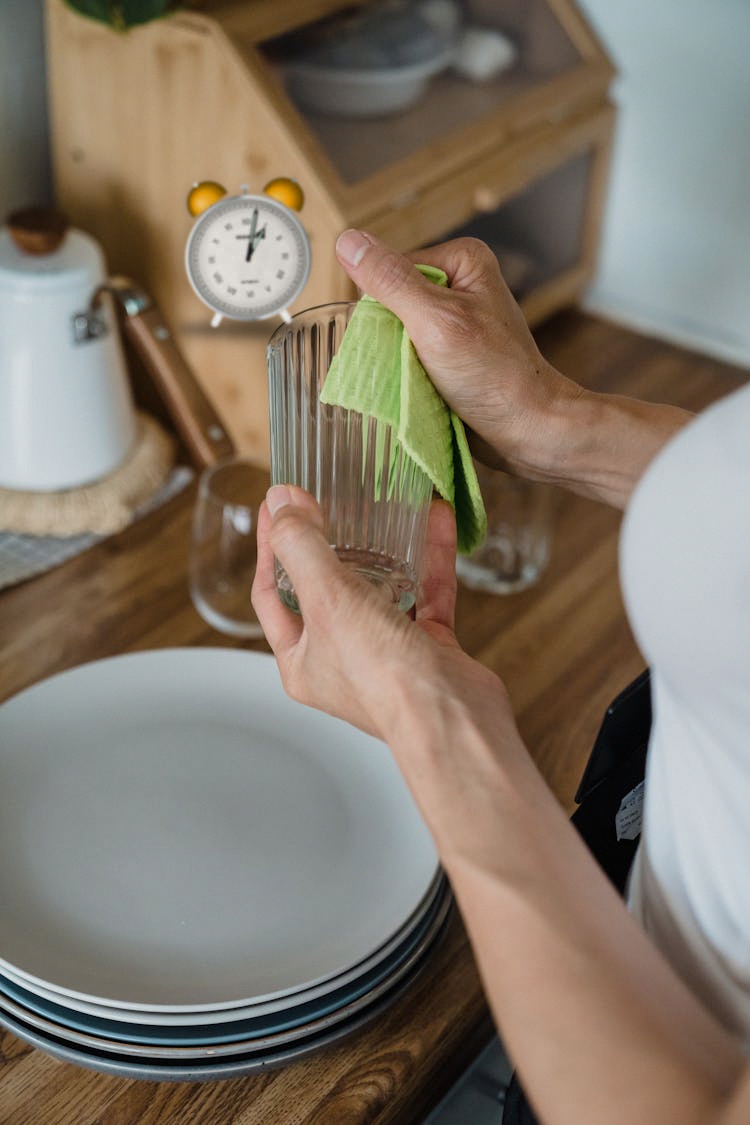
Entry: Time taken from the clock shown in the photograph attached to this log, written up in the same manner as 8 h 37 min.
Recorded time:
1 h 02 min
